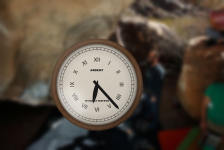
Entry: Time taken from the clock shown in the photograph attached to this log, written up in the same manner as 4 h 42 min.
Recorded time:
6 h 23 min
